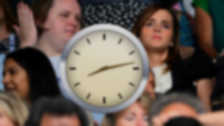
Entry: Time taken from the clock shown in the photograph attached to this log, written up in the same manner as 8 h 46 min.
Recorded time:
8 h 13 min
